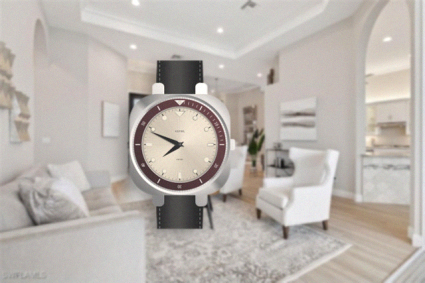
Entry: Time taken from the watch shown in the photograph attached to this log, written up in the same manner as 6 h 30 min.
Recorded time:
7 h 49 min
